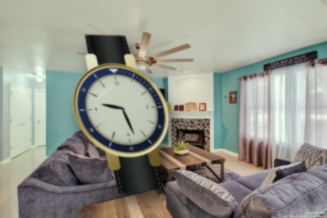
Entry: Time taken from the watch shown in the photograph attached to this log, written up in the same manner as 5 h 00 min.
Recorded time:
9 h 28 min
